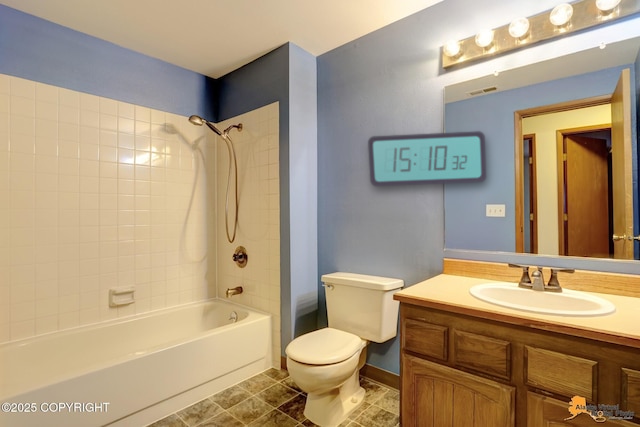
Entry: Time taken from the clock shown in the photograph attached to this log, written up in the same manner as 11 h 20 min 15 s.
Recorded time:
15 h 10 min 32 s
